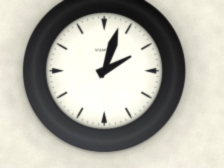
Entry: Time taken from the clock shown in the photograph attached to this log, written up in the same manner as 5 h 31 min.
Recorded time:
2 h 03 min
